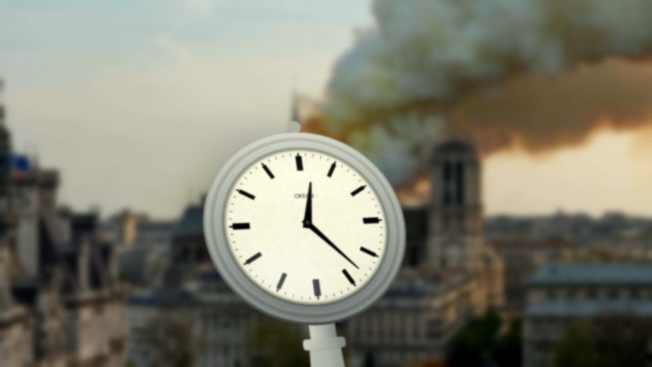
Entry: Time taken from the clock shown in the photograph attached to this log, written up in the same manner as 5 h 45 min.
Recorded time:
12 h 23 min
